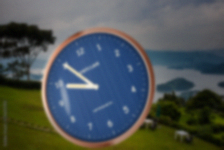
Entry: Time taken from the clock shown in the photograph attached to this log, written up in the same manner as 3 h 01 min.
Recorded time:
9 h 55 min
